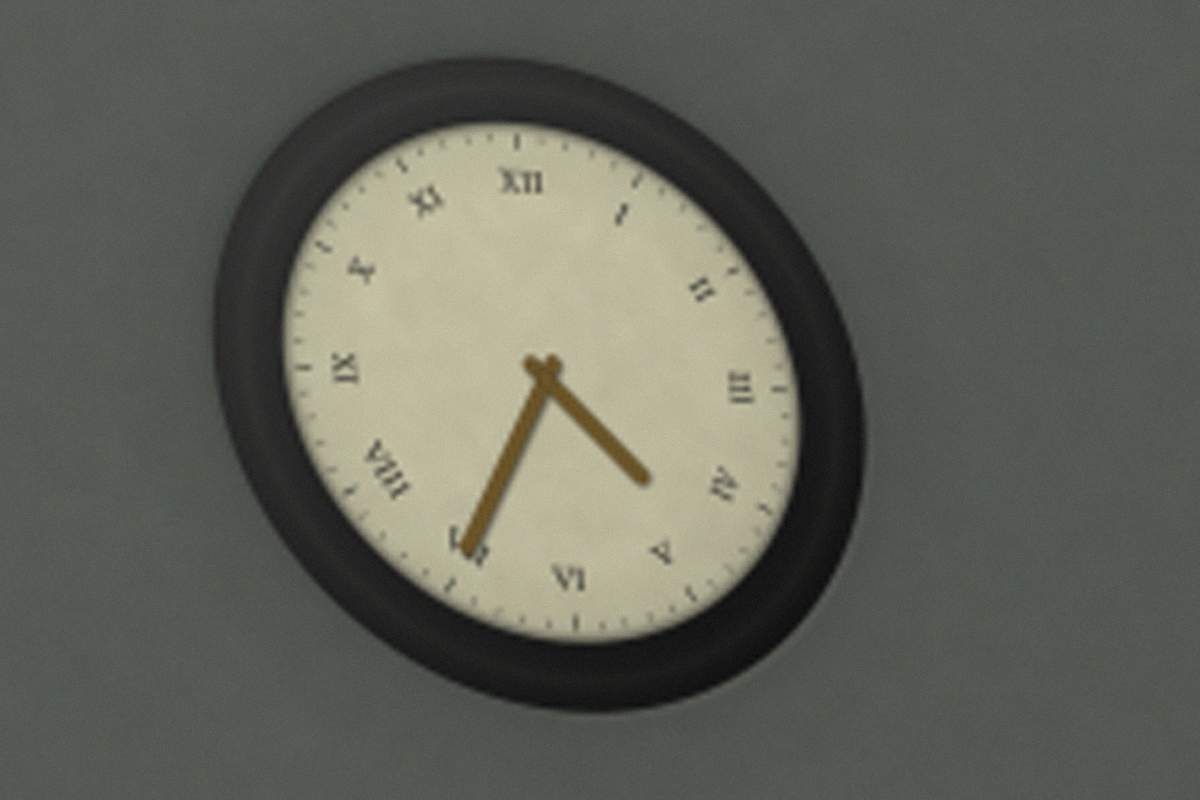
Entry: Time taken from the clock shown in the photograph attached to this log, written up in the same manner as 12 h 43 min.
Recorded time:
4 h 35 min
